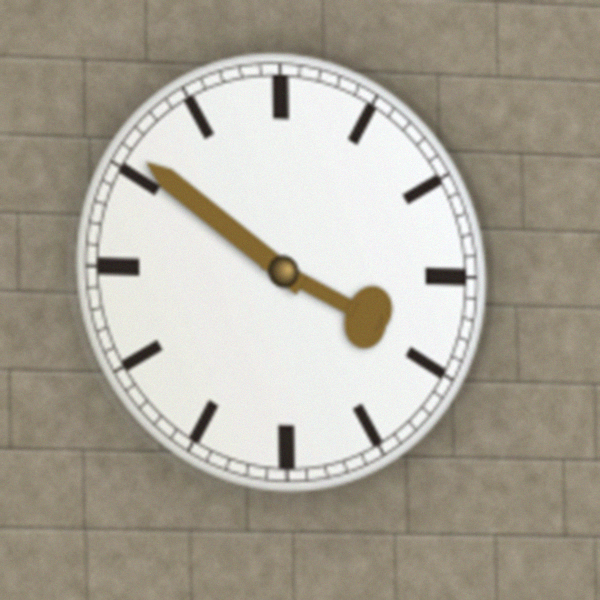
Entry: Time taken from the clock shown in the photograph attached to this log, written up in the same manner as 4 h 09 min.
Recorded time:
3 h 51 min
